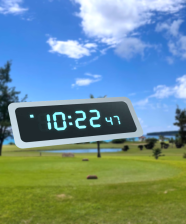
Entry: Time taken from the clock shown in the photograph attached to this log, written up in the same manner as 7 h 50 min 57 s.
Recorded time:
10 h 22 min 47 s
